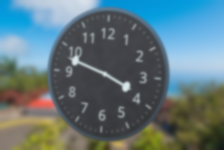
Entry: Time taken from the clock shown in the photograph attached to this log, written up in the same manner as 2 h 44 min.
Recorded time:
3 h 48 min
